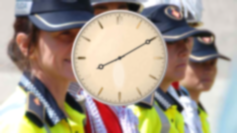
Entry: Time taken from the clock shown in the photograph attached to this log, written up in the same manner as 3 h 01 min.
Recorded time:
8 h 10 min
